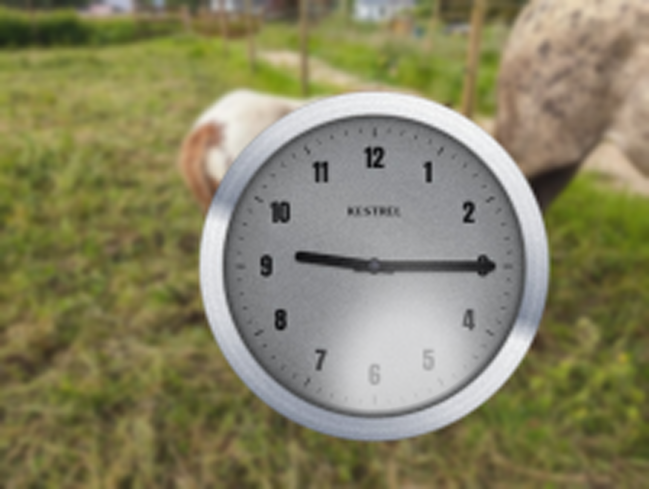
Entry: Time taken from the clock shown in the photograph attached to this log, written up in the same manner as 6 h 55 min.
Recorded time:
9 h 15 min
